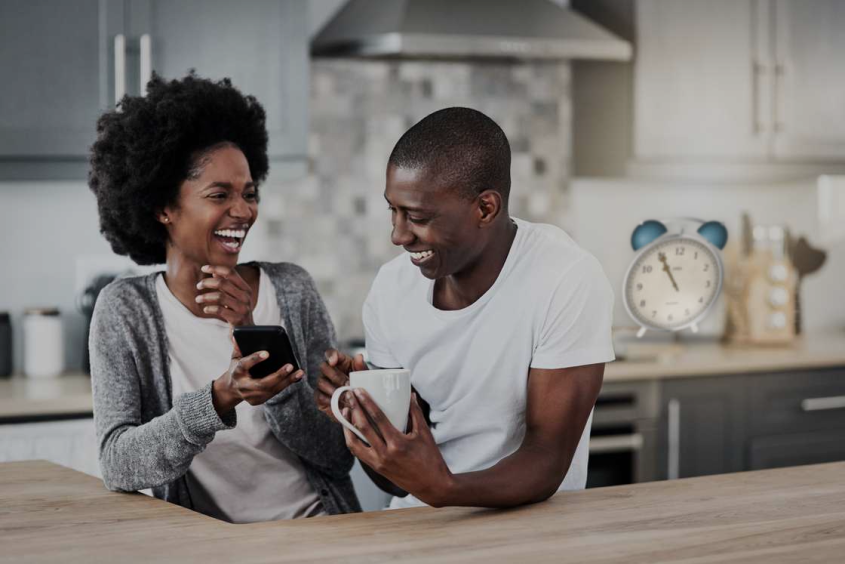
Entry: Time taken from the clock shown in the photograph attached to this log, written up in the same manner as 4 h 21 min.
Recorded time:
10 h 55 min
